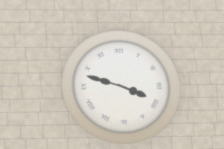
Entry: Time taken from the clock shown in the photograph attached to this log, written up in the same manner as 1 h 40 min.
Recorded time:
3 h 48 min
